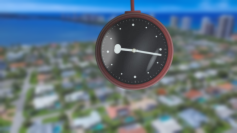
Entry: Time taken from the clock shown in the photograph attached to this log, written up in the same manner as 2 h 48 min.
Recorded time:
9 h 17 min
